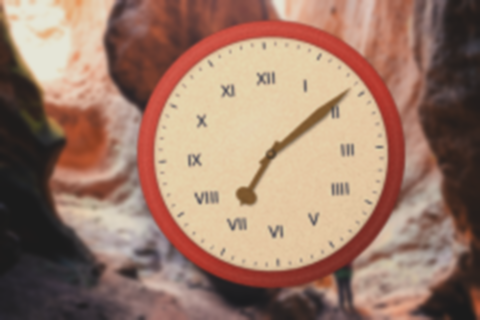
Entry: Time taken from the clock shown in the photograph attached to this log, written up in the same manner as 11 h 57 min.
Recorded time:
7 h 09 min
